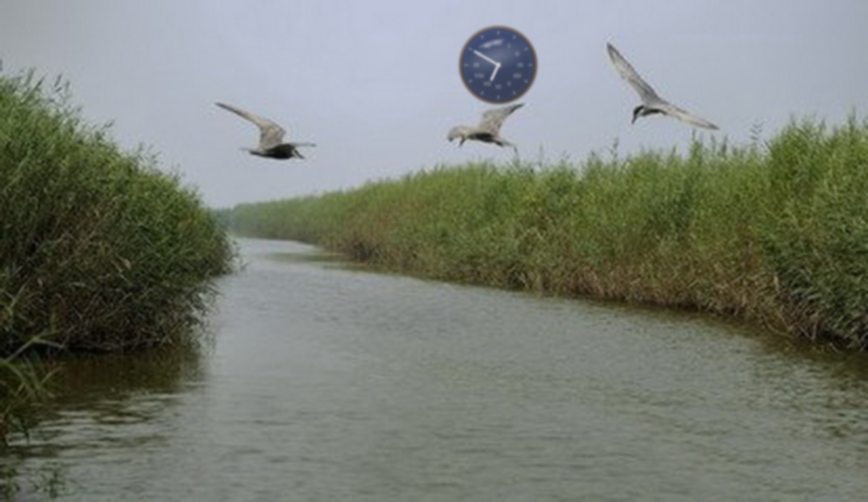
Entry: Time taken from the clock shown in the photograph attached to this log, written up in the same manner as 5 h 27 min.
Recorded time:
6 h 50 min
